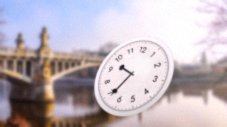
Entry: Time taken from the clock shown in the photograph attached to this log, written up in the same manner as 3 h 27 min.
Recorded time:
9 h 34 min
